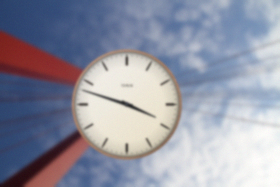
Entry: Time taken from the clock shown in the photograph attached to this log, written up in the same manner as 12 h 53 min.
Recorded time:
3 h 48 min
